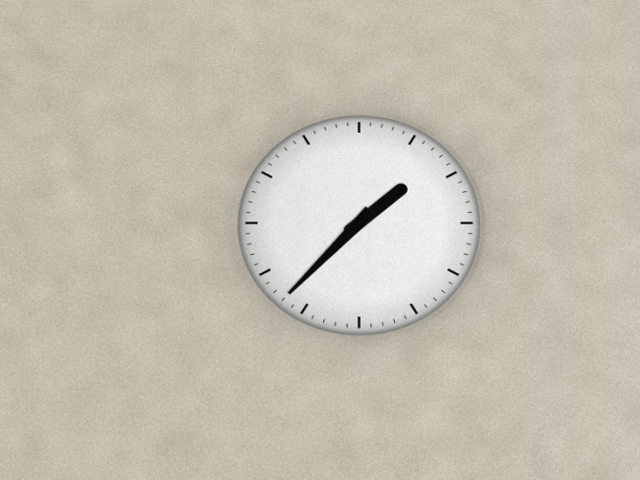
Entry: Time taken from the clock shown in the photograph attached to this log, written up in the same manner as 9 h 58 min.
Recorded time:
1 h 37 min
